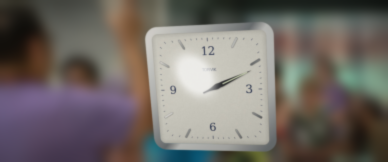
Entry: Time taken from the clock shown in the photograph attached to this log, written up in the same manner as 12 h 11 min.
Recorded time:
2 h 11 min
